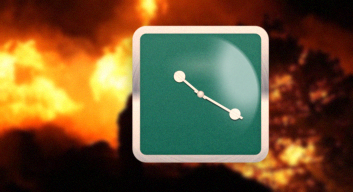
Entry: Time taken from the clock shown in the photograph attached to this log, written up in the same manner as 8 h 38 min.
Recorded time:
10 h 20 min
